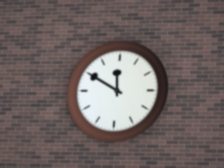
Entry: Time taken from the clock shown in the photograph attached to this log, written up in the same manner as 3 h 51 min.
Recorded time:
11 h 50 min
